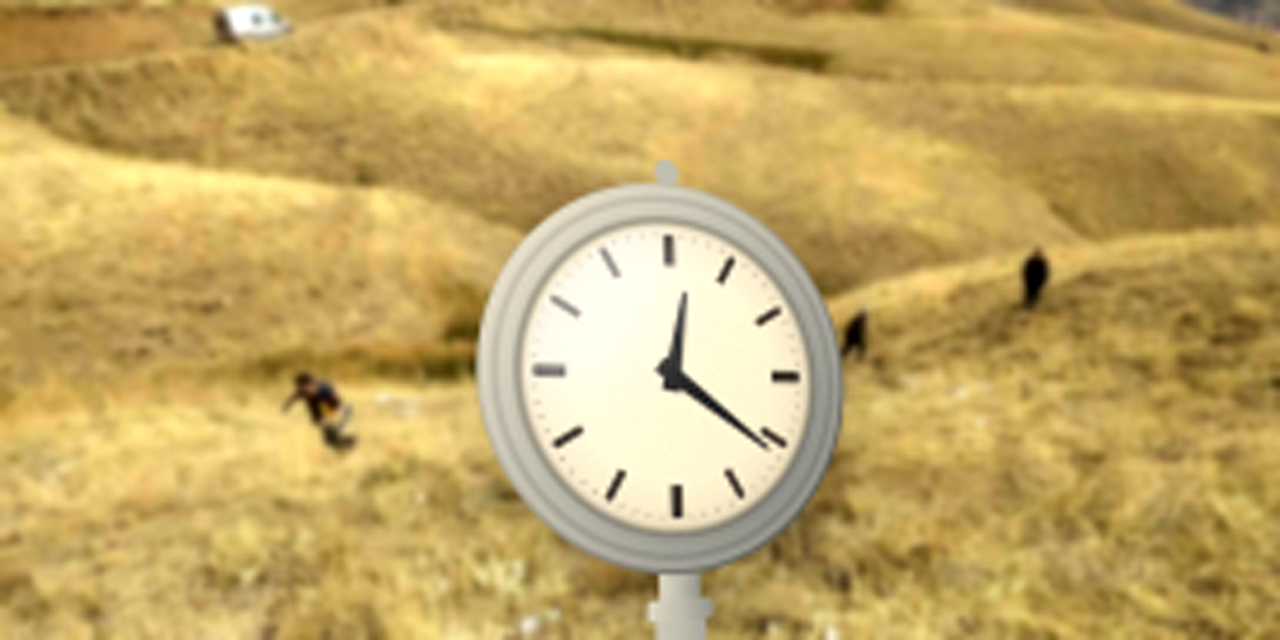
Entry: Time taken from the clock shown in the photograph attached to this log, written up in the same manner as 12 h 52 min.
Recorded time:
12 h 21 min
